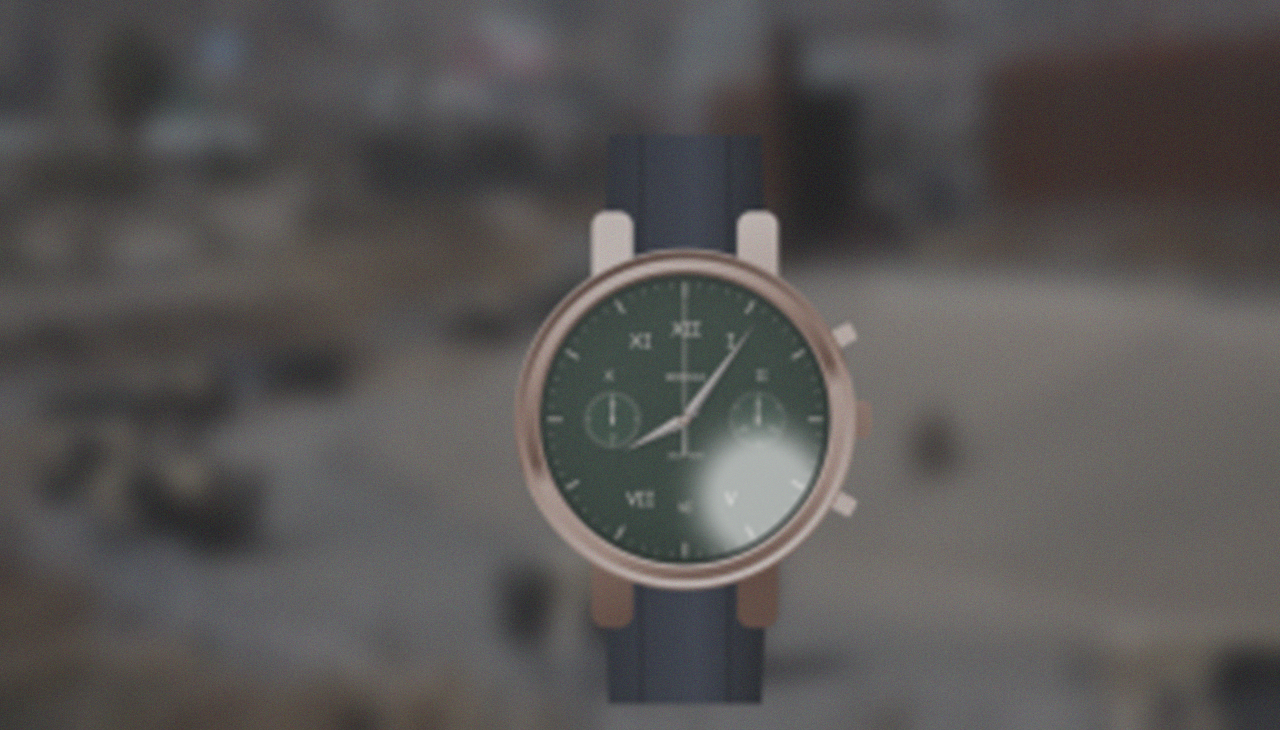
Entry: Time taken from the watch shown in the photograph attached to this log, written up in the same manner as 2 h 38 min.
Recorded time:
8 h 06 min
